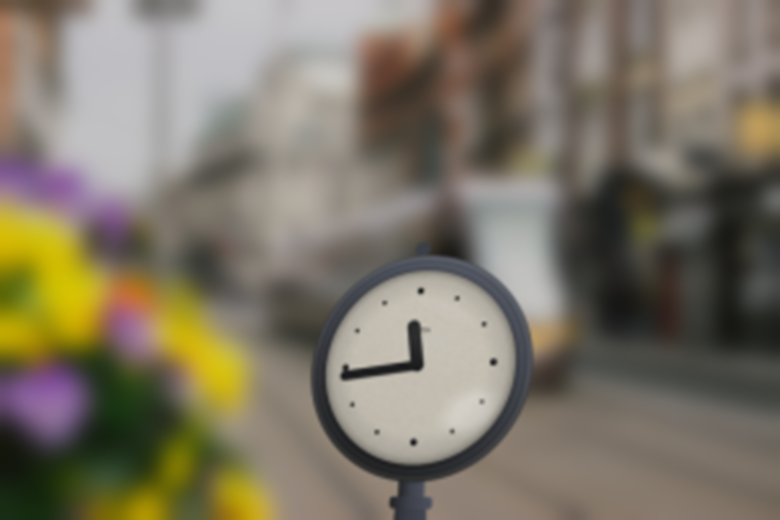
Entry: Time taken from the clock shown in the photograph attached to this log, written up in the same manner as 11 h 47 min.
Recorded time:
11 h 44 min
